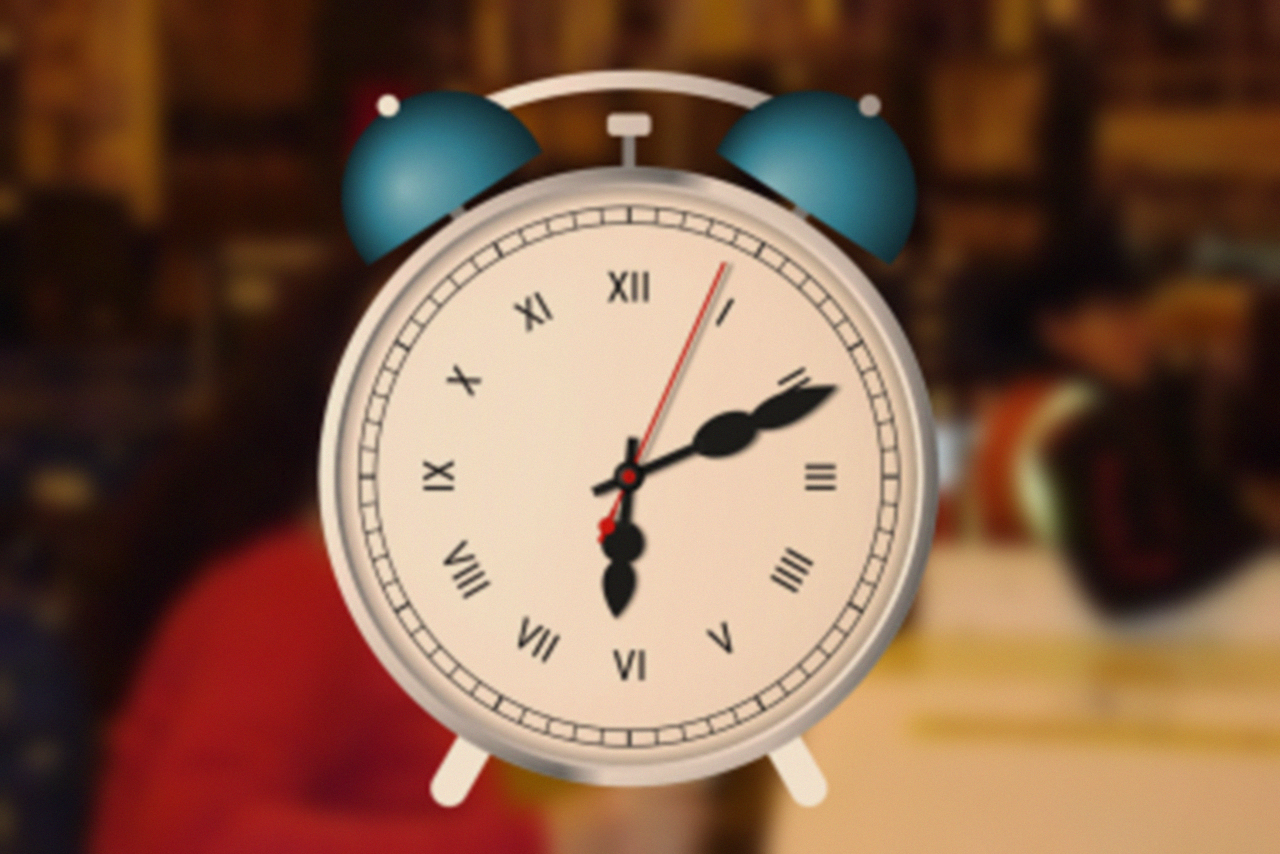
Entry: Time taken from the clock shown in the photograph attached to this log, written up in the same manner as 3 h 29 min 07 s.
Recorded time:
6 h 11 min 04 s
